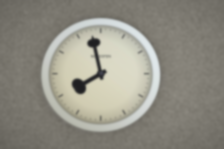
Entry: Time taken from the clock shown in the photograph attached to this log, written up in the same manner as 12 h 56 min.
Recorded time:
7 h 58 min
